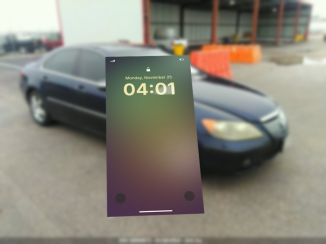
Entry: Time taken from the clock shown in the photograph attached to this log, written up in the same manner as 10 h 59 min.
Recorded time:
4 h 01 min
